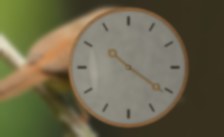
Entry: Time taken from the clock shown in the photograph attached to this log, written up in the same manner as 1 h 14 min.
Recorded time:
10 h 21 min
